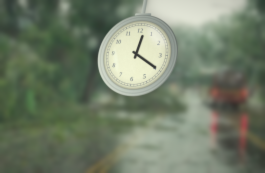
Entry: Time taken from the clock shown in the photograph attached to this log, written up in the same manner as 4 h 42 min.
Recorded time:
12 h 20 min
